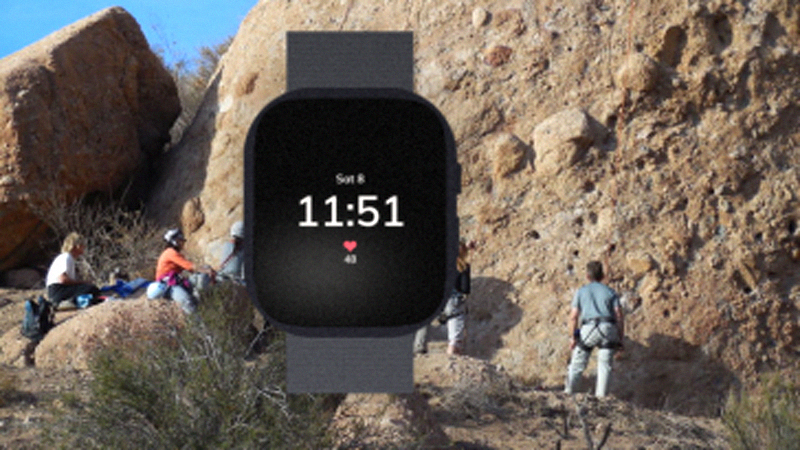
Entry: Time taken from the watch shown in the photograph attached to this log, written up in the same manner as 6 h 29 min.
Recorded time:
11 h 51 min
